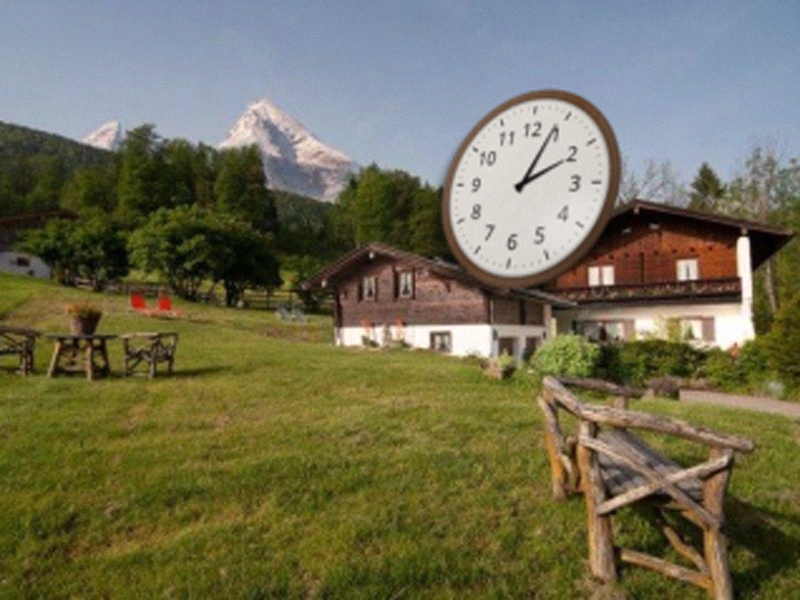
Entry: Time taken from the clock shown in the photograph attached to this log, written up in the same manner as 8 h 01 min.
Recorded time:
2 h 04 min
